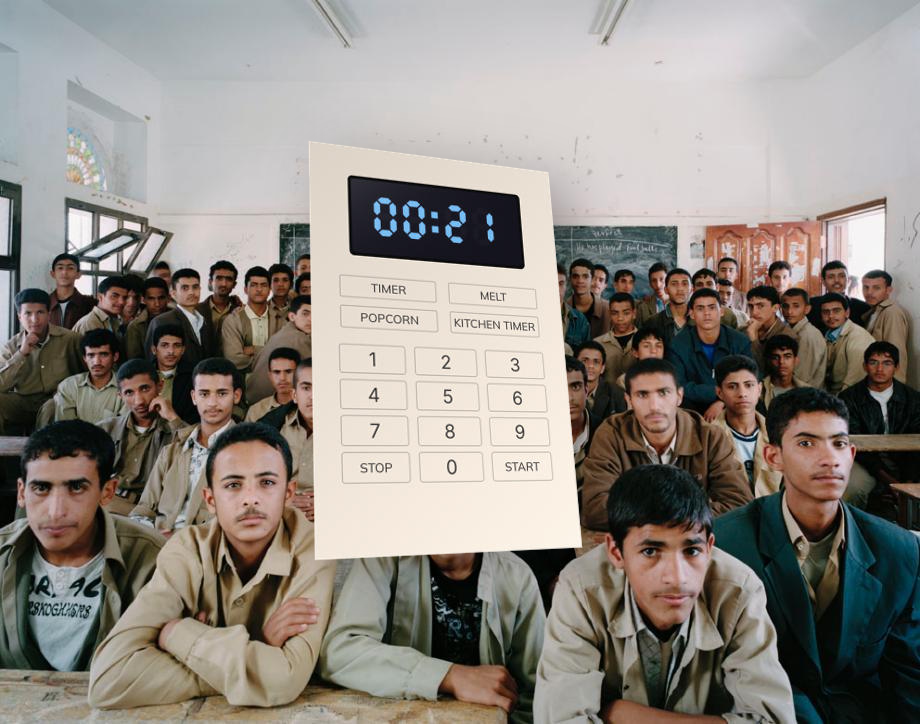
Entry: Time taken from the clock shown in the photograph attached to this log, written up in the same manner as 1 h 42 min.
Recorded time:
0 h 21 min
